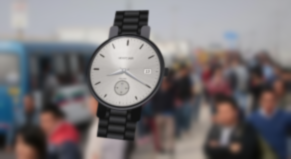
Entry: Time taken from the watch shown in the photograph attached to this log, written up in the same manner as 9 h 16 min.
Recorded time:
8 h 20 min
